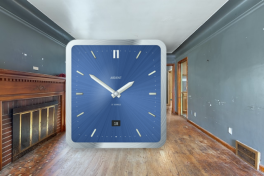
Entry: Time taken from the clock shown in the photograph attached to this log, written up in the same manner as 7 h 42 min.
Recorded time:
1 h 51 min
